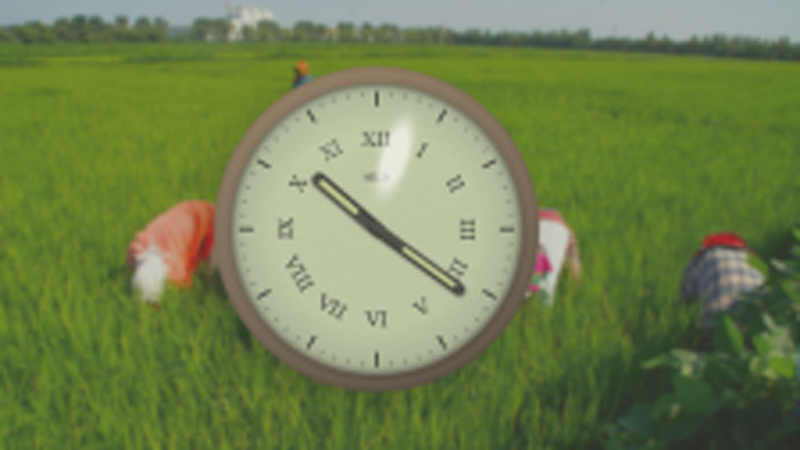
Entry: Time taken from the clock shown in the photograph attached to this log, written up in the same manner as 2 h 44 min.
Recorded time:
10 h 21 min
